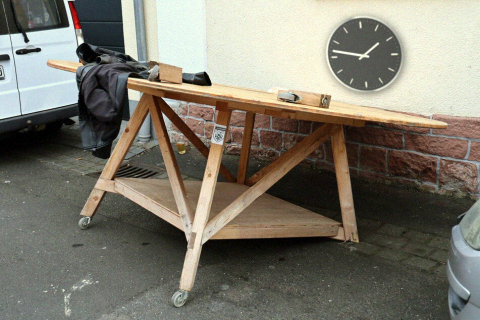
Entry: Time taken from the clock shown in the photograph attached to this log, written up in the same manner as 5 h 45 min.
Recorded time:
1 h 47 min
